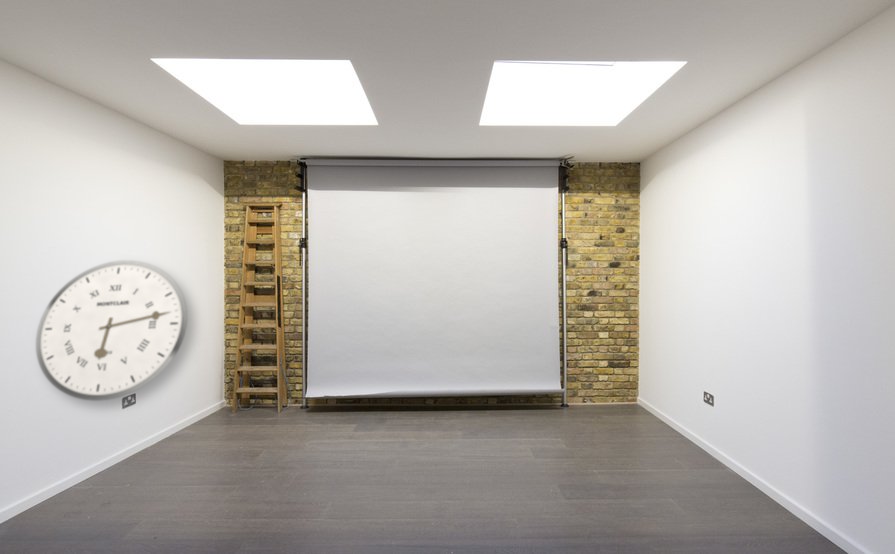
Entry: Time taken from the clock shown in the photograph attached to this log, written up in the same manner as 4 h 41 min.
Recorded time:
6 h 13 min
